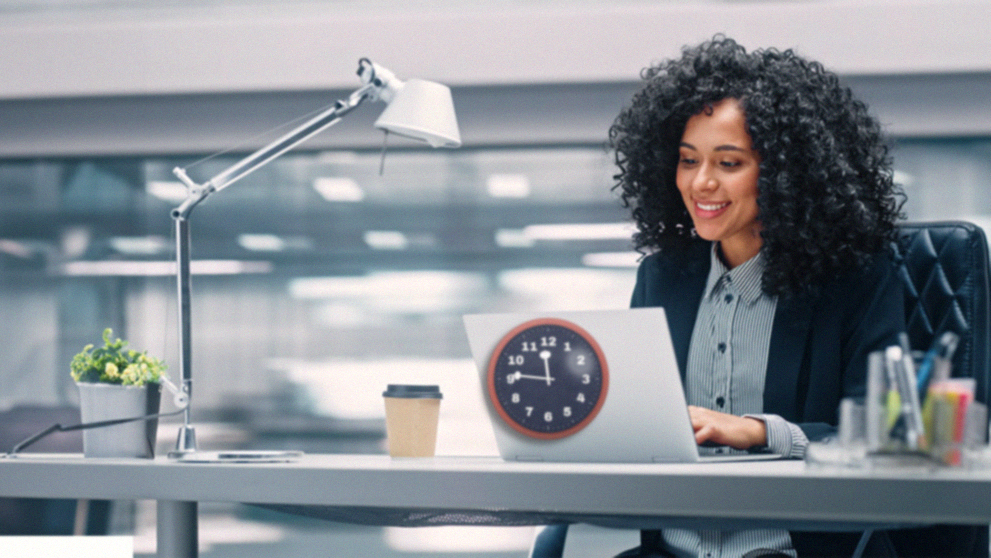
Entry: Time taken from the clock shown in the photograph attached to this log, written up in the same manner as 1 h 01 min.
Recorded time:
11 h 46 min
